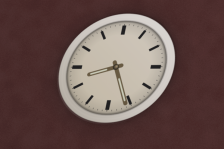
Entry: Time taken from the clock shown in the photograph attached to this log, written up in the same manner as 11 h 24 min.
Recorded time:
8 h 26 min
